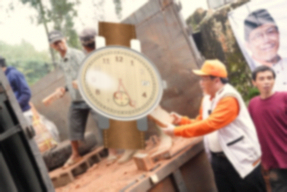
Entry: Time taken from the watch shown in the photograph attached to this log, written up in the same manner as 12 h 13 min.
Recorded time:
6 h 26 min
